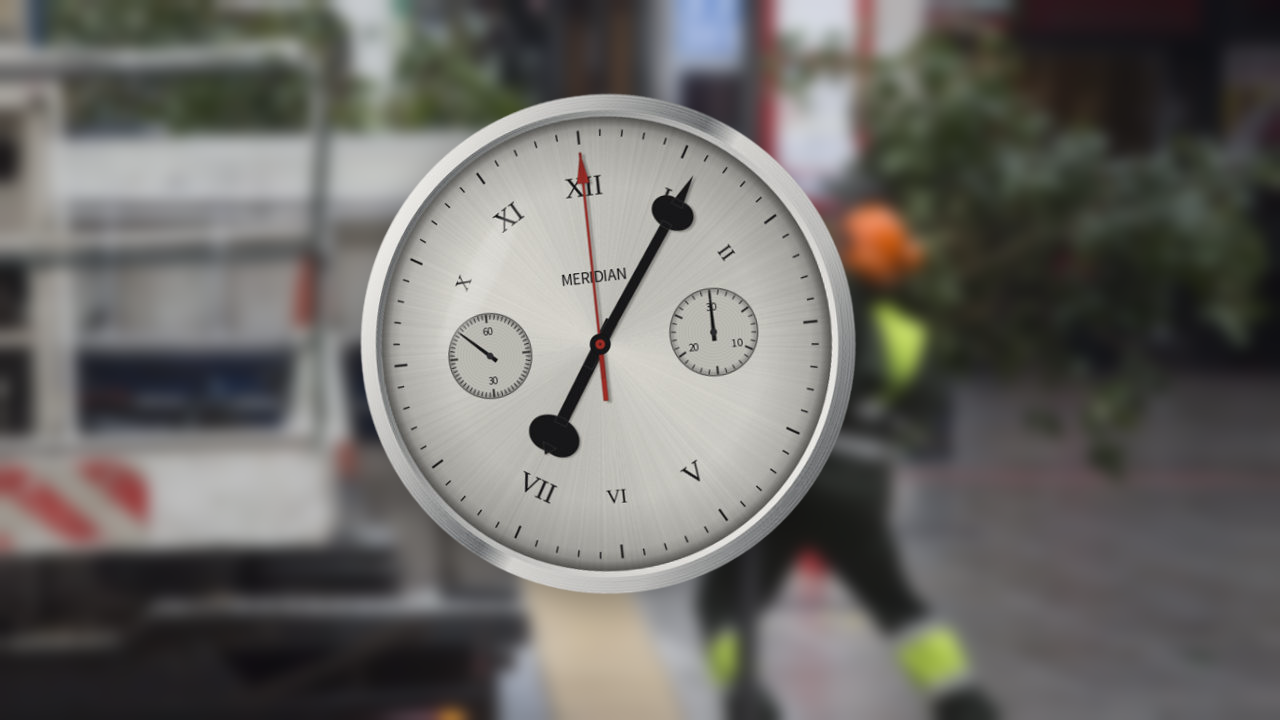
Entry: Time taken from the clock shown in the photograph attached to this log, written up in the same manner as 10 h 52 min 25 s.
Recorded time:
7 h 05 min 52 s
